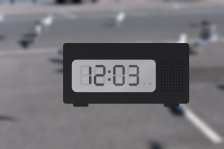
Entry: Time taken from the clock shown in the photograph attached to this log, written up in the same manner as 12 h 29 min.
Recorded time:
12 h 03 min
